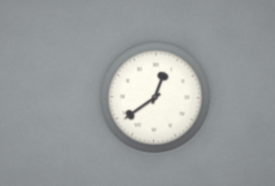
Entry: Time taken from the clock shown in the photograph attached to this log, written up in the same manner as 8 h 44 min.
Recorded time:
12 h 39 min
